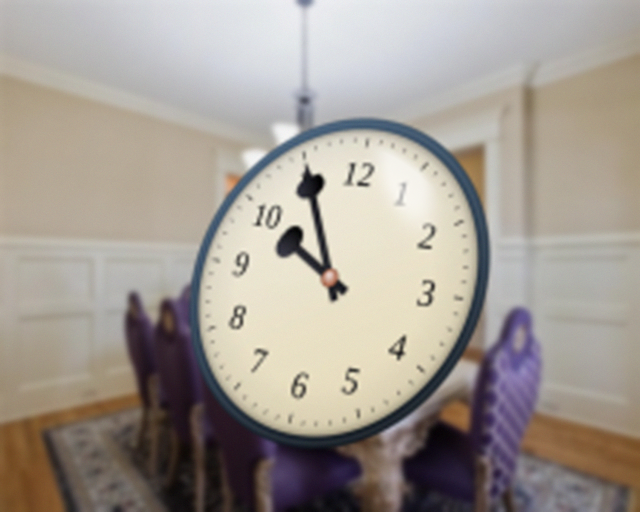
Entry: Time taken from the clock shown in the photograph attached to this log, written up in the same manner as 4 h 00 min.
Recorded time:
9 h 55 min
